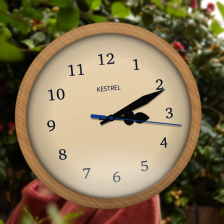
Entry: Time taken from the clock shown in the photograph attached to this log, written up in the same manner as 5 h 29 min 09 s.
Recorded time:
3 h 11 min 17 s
